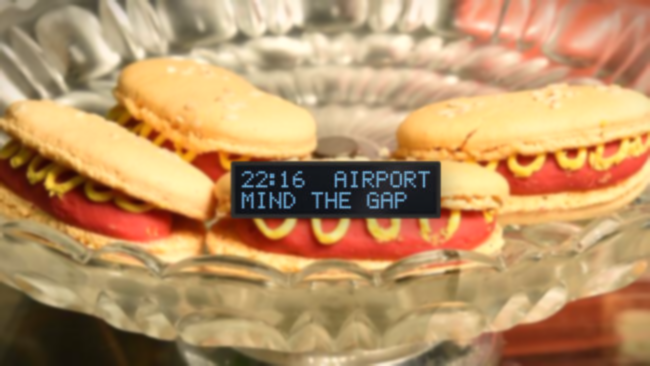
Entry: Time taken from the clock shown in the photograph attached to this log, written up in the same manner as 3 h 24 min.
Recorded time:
22 h 16 min
